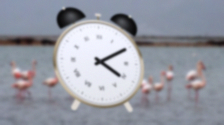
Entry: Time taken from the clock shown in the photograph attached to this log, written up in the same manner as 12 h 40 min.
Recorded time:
4 h 10 min
